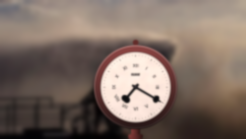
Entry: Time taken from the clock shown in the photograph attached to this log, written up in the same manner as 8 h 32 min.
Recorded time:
7 h 20 min
